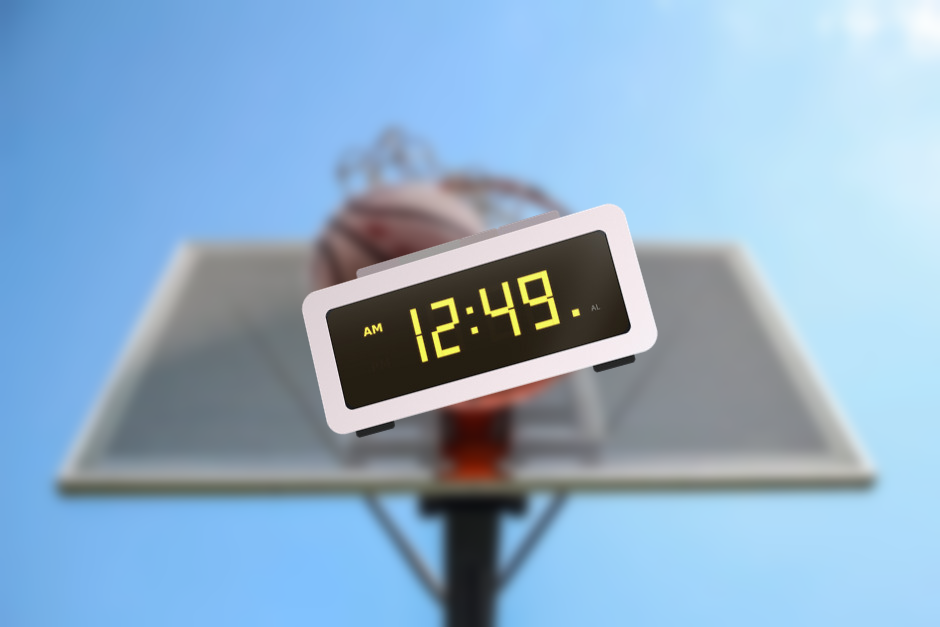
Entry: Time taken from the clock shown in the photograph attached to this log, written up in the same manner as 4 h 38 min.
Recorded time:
12 h 49 min
